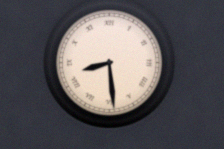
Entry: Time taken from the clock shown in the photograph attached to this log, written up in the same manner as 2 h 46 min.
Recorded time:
8 h 29 min
